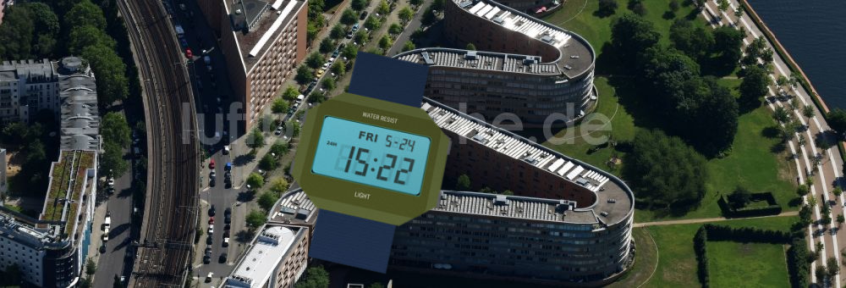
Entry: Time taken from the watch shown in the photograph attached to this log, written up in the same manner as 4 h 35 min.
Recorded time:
15 h 22 min
